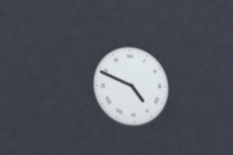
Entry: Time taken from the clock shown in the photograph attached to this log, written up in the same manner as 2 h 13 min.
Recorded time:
4 h 49 min
